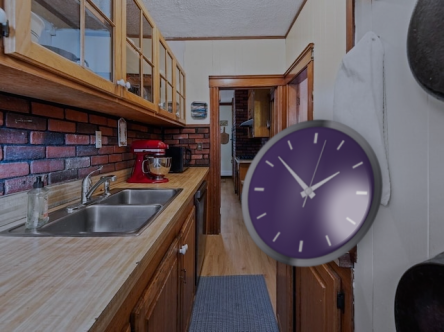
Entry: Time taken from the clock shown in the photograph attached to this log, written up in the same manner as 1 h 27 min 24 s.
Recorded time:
1 h 52 min 02 s
